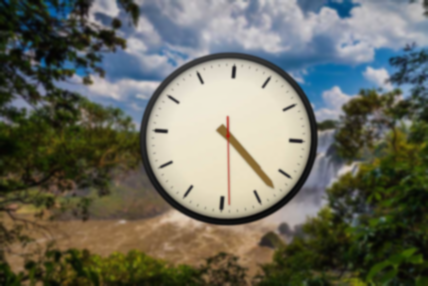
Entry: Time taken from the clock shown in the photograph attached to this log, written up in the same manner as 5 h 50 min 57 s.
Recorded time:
4 h 22 min 29 s
